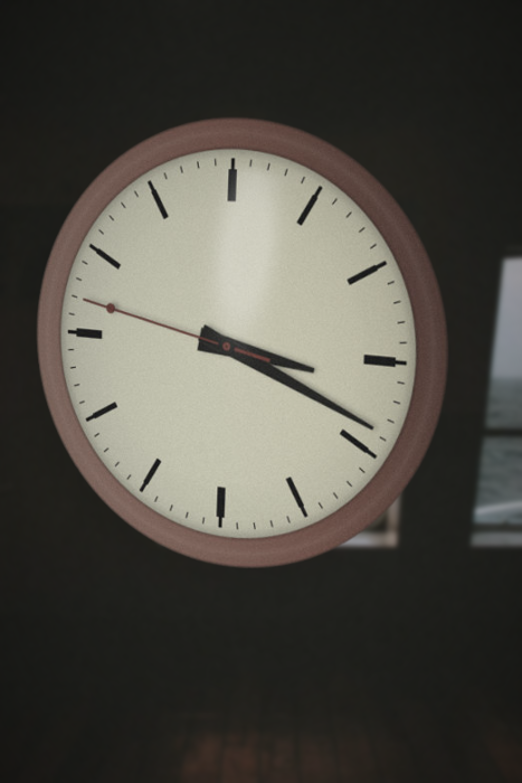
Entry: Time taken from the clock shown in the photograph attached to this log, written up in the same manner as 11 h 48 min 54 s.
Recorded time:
3 h 18 min 47 s
